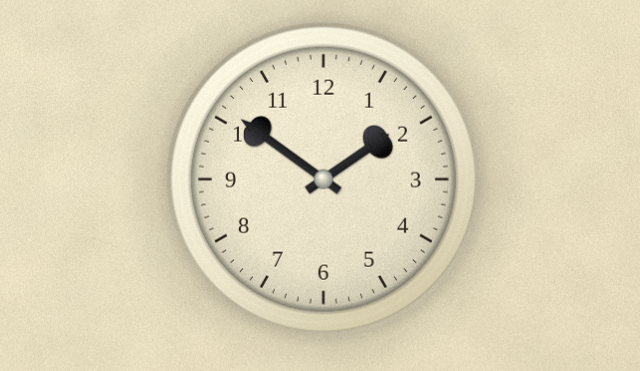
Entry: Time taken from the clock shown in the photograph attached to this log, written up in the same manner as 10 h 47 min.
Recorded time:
1 h 51 min
